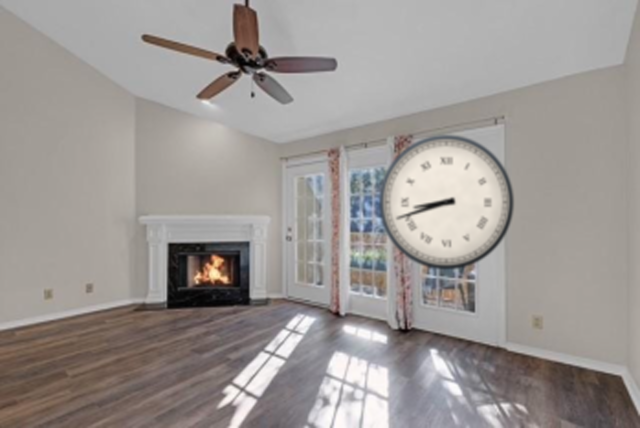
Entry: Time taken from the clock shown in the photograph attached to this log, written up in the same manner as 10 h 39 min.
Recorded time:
8 h 42 min
